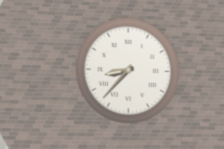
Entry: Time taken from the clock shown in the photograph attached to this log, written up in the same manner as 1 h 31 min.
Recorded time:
8 h 37 min
